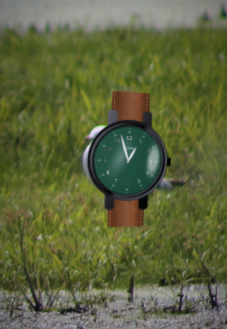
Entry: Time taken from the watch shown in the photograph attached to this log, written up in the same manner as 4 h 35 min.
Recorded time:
12 h 57 min
